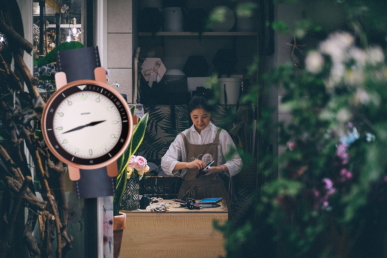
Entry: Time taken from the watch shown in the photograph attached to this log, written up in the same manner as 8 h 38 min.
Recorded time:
2 h 43 min
